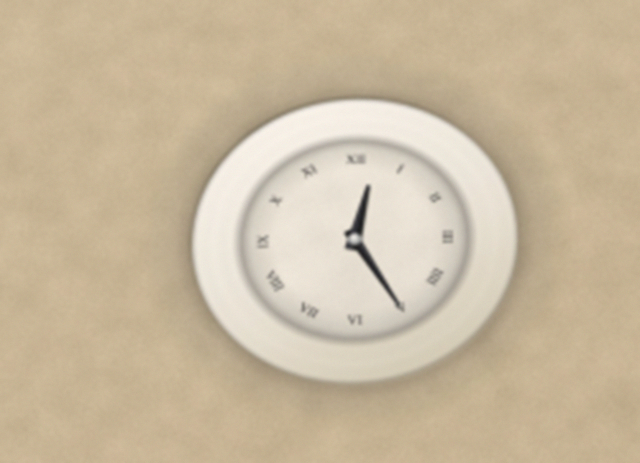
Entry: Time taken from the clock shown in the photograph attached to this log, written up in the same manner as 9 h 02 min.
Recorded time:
12 h 25 min
